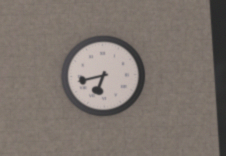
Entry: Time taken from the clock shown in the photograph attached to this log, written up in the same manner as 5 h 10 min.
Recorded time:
6 h 43 min
